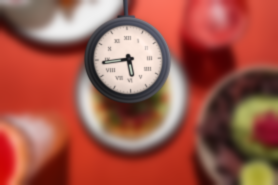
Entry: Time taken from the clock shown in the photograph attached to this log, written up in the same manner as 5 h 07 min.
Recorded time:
5 h 44 min
